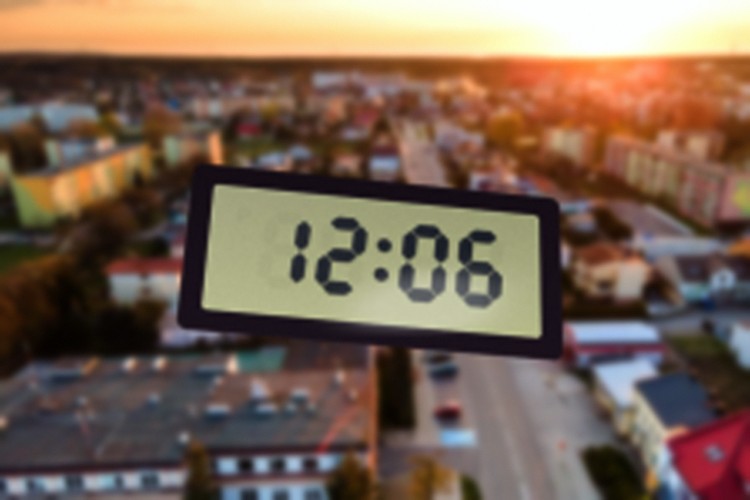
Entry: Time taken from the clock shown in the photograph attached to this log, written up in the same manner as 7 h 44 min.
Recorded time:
12 h 06 min
